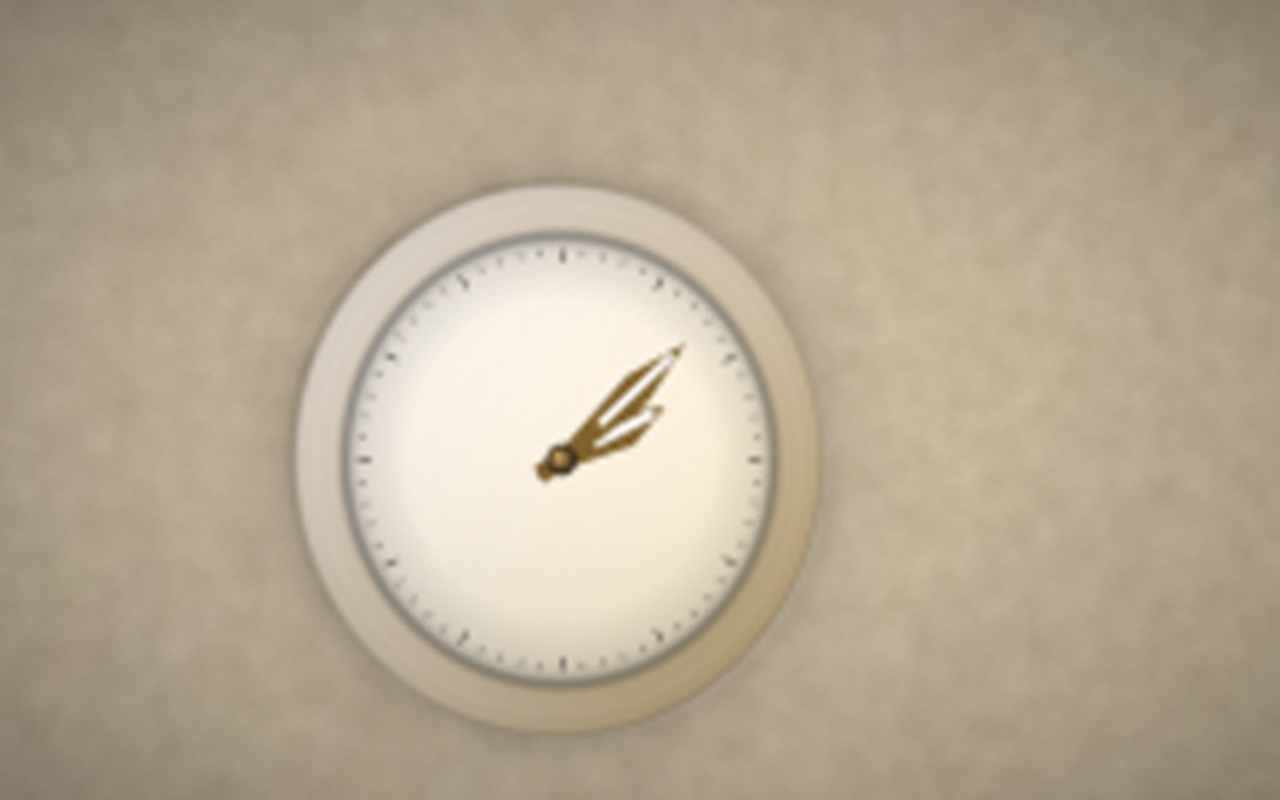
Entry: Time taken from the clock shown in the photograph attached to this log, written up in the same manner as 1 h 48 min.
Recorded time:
2 h 08 min
